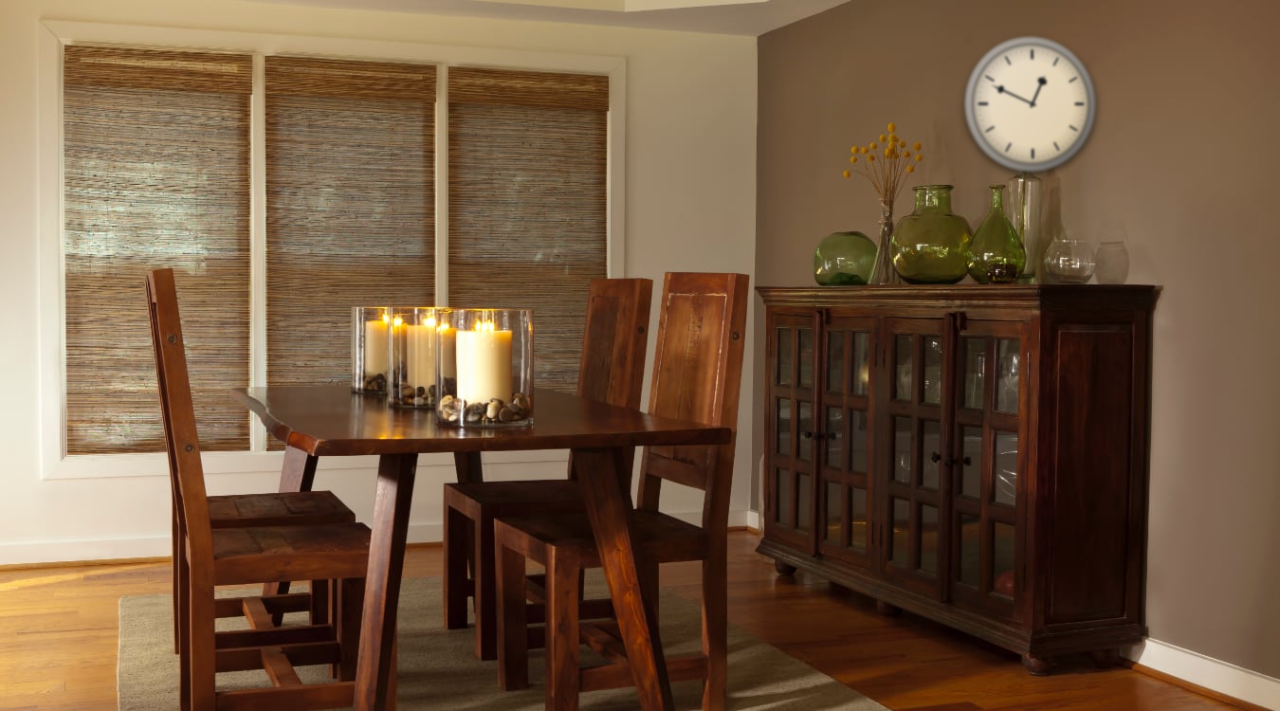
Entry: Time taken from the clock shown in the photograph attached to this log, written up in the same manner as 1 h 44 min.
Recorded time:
12 h 49 min
